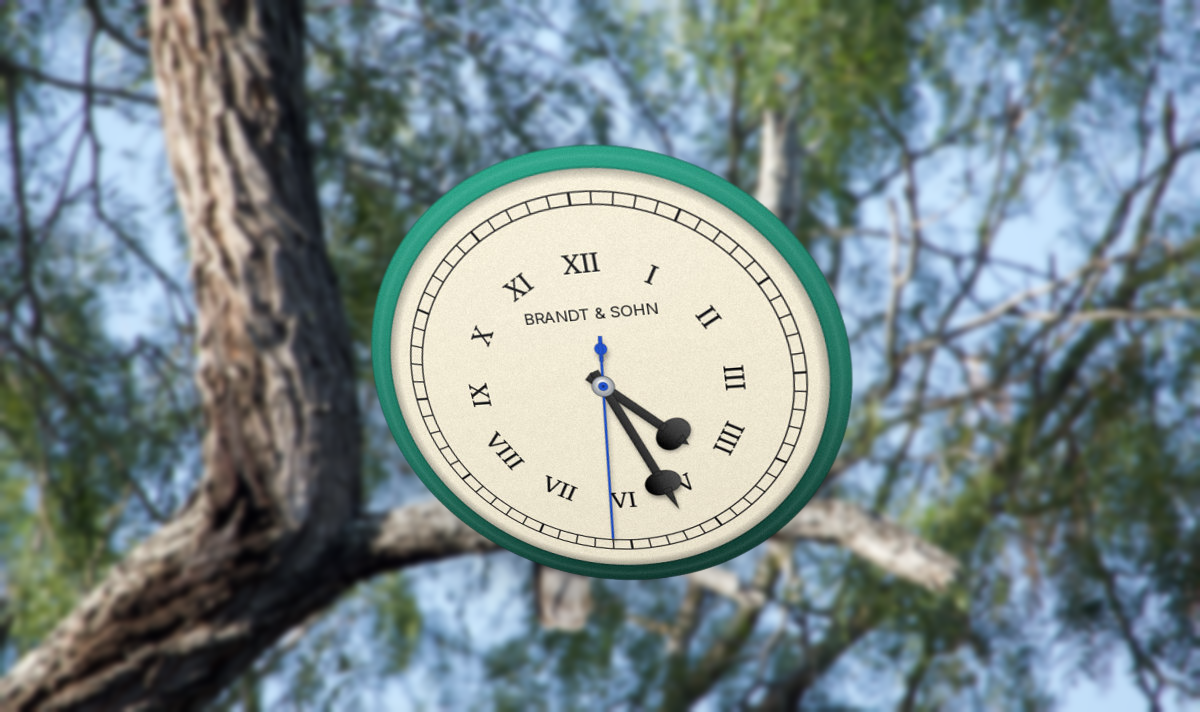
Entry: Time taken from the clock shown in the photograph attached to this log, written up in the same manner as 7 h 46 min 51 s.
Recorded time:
4 h 26 min 31 s
